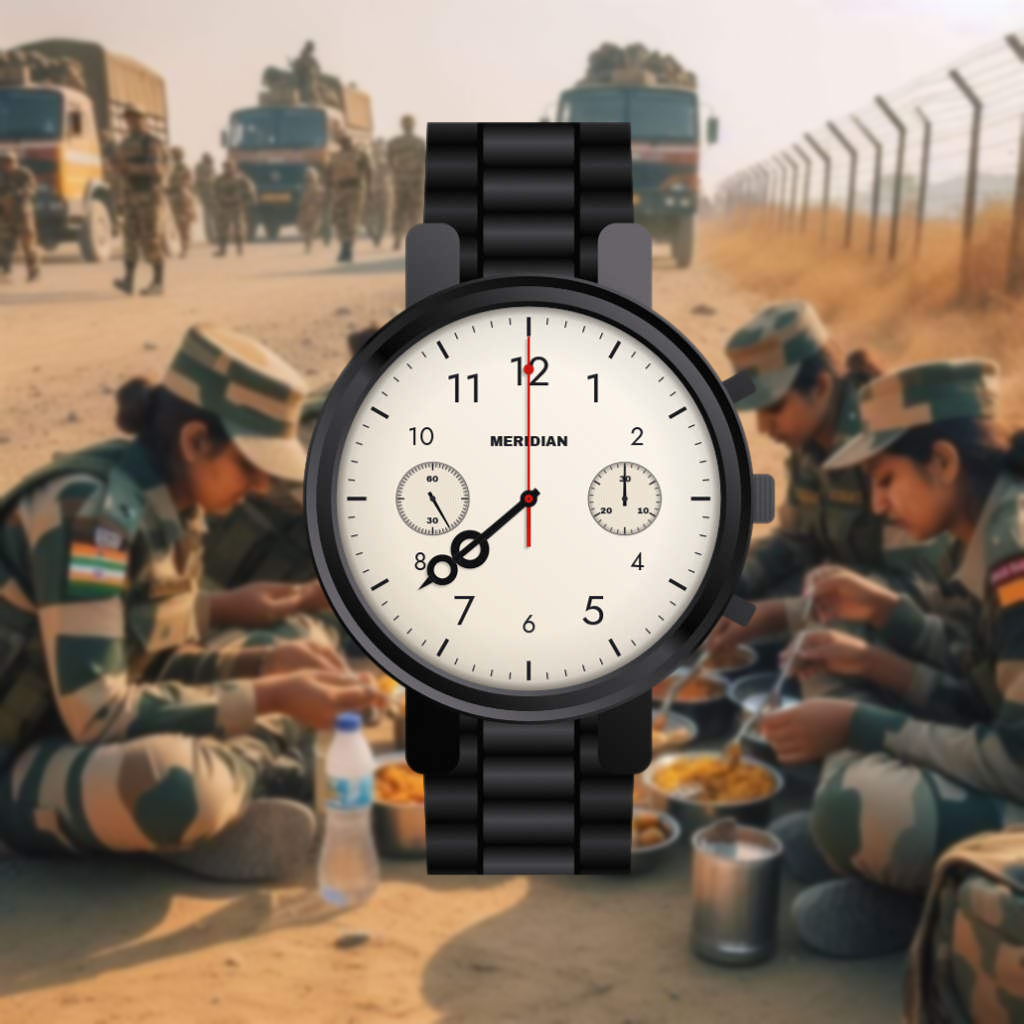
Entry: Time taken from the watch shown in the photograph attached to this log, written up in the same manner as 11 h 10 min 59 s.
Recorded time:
7 h 38 min 25 s
